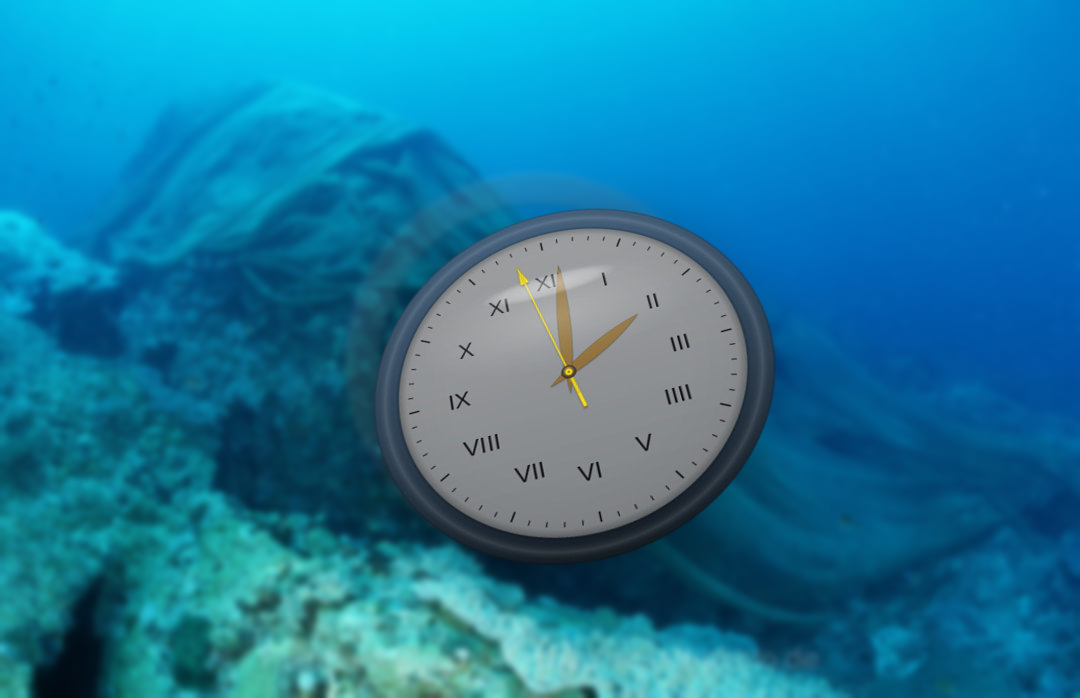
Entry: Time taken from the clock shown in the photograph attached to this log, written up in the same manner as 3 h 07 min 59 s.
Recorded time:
2 h 00 min 58 s
